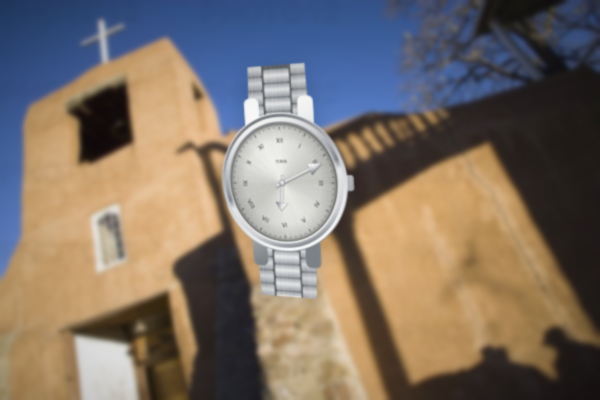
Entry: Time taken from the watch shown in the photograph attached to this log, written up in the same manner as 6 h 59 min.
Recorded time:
6 h 11 min
